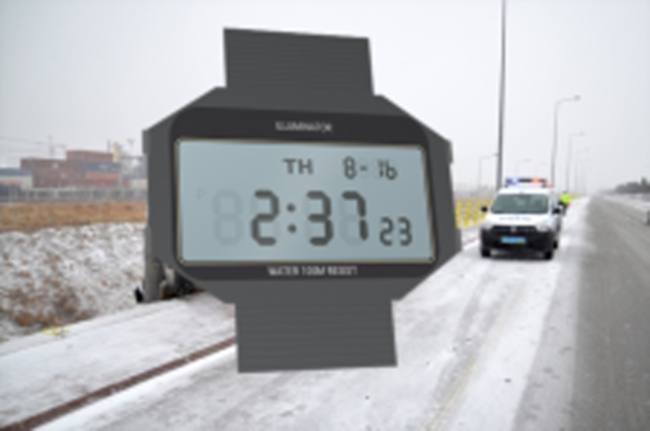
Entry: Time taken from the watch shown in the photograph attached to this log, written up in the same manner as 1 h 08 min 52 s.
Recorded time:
2 h 37 min 23 s
